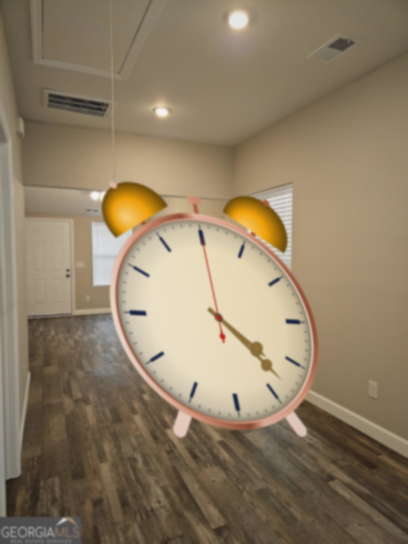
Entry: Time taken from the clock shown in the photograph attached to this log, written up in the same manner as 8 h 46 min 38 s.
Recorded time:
4 h 23 min 00 s
